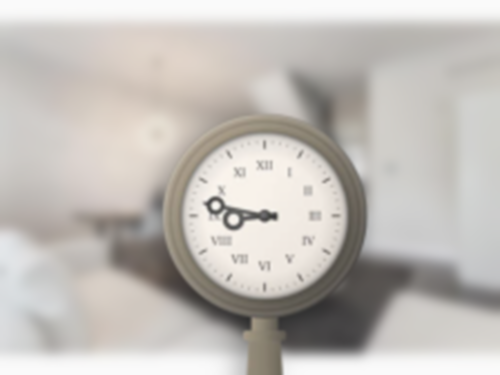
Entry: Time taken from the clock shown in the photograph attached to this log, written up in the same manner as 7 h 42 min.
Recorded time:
8 h 47 min
